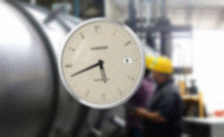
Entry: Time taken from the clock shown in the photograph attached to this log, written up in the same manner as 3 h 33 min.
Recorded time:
5 h 42 min
